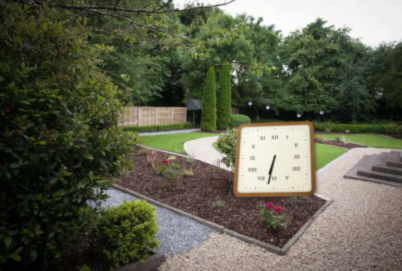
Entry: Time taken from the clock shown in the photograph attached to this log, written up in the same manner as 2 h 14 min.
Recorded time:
6 h 32 min
